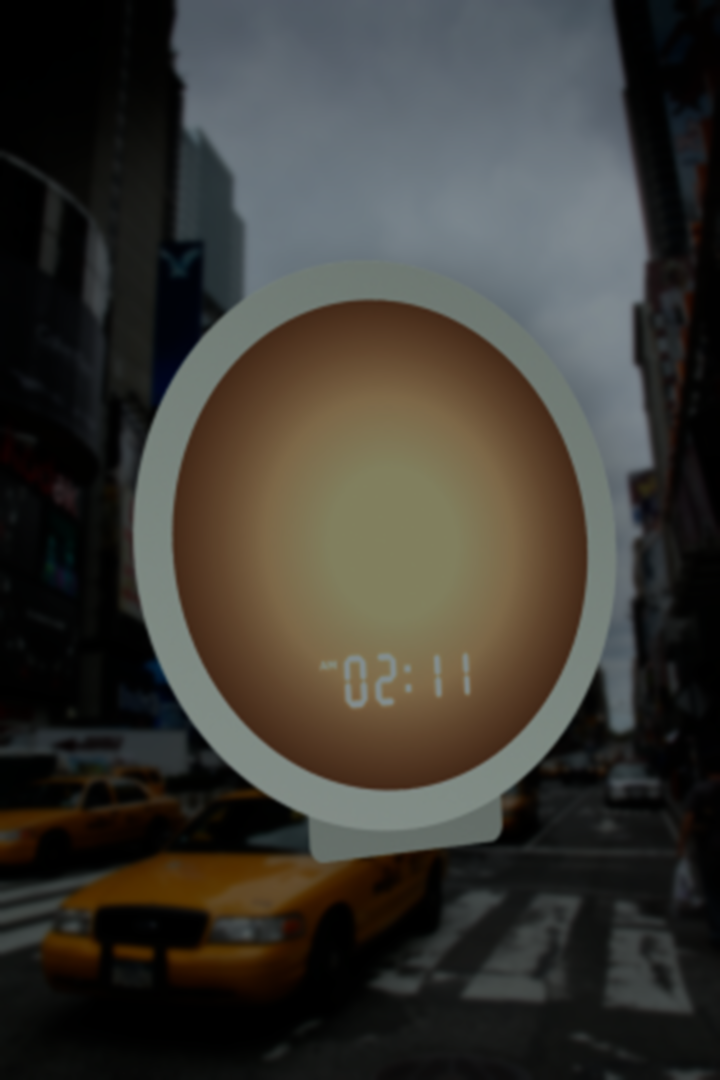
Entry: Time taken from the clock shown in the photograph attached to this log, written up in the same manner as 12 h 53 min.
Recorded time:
2 h 11 min
